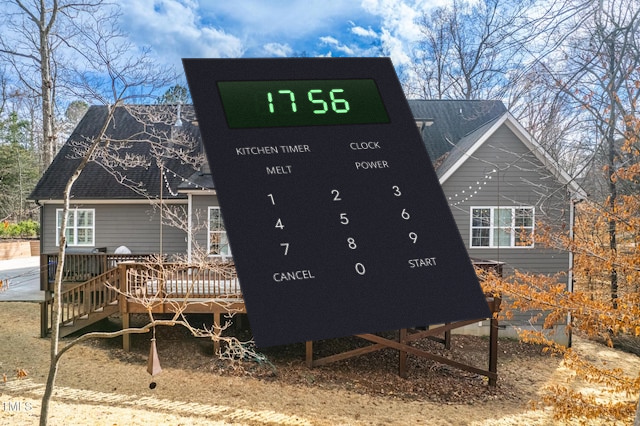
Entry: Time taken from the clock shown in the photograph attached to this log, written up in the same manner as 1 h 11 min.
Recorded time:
17 h 56 min
